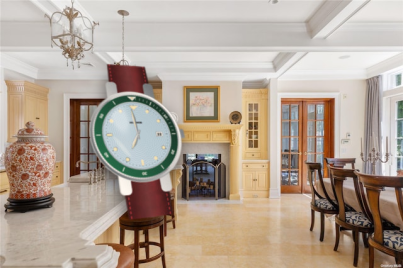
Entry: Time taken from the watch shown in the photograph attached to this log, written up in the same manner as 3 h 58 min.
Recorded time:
6 h 59 min
